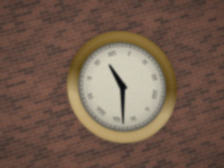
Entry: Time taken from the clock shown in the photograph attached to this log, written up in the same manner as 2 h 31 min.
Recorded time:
11 h 33 min
